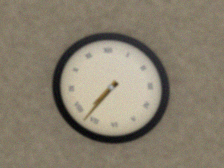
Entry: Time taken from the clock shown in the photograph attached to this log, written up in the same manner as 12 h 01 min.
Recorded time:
7 h 37 min
